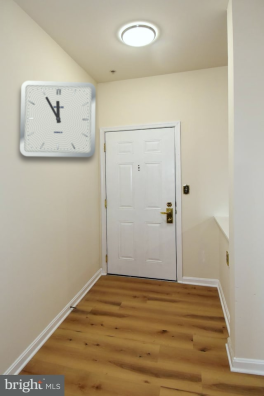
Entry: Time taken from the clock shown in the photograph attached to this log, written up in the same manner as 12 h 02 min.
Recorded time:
11 h 55 min
